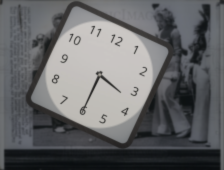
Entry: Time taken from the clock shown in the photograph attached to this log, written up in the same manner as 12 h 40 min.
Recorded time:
3 h 30 min
